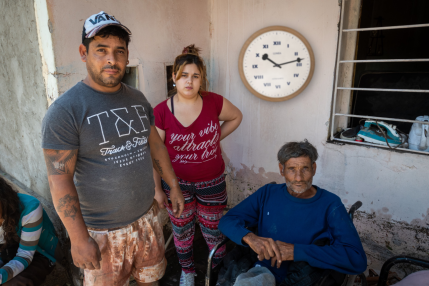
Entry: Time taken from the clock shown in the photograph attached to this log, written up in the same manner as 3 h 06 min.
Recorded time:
10 h 13 min
